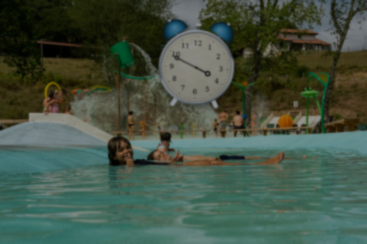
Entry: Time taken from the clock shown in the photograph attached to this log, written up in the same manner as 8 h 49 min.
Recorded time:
3 h 49 min
